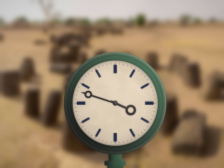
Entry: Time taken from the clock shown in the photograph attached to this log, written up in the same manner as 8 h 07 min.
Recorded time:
3 h 48 min
